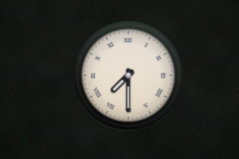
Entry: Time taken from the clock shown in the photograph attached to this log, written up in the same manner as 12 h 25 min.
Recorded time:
7 h 30 min
